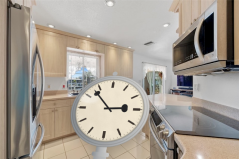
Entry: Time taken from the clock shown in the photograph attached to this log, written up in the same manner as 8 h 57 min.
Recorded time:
2 h 53 min
